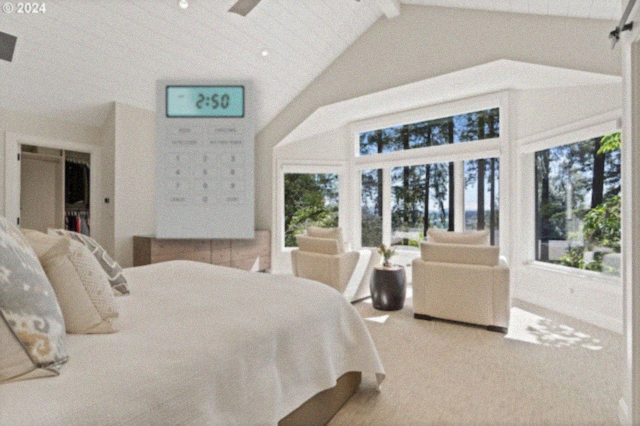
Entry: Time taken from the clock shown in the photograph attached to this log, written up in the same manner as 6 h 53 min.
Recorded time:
2 h 50 min
